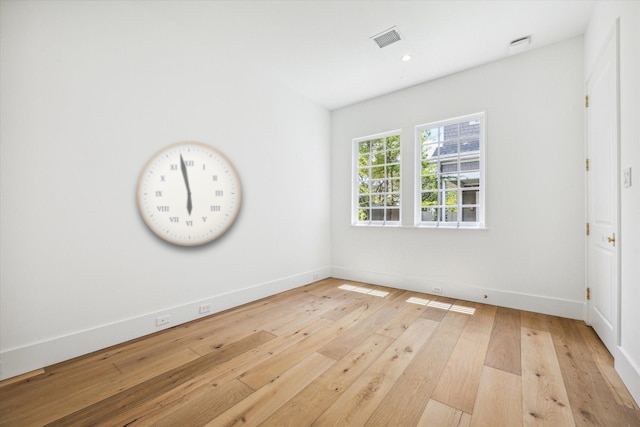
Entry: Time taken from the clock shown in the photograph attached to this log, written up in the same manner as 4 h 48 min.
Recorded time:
5 h 58 min
